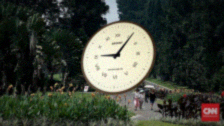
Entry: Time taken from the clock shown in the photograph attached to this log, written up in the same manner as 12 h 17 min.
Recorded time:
9 h 06 min
